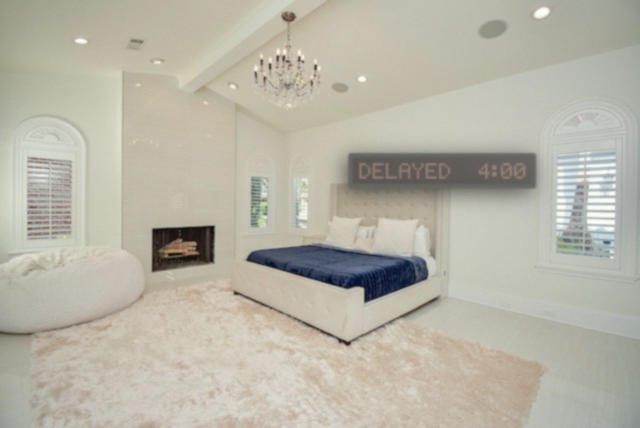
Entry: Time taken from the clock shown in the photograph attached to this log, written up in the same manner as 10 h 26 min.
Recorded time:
4 h 00 min
